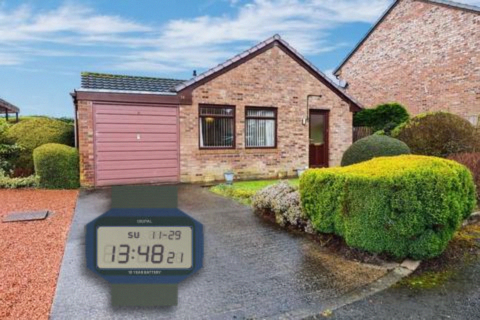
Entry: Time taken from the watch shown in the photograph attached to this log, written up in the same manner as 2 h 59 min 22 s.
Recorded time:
13 h 48 min 21 s
